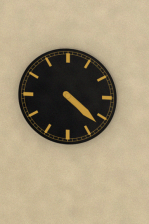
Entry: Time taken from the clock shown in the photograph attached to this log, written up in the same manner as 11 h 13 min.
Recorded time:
4 h 22 min
